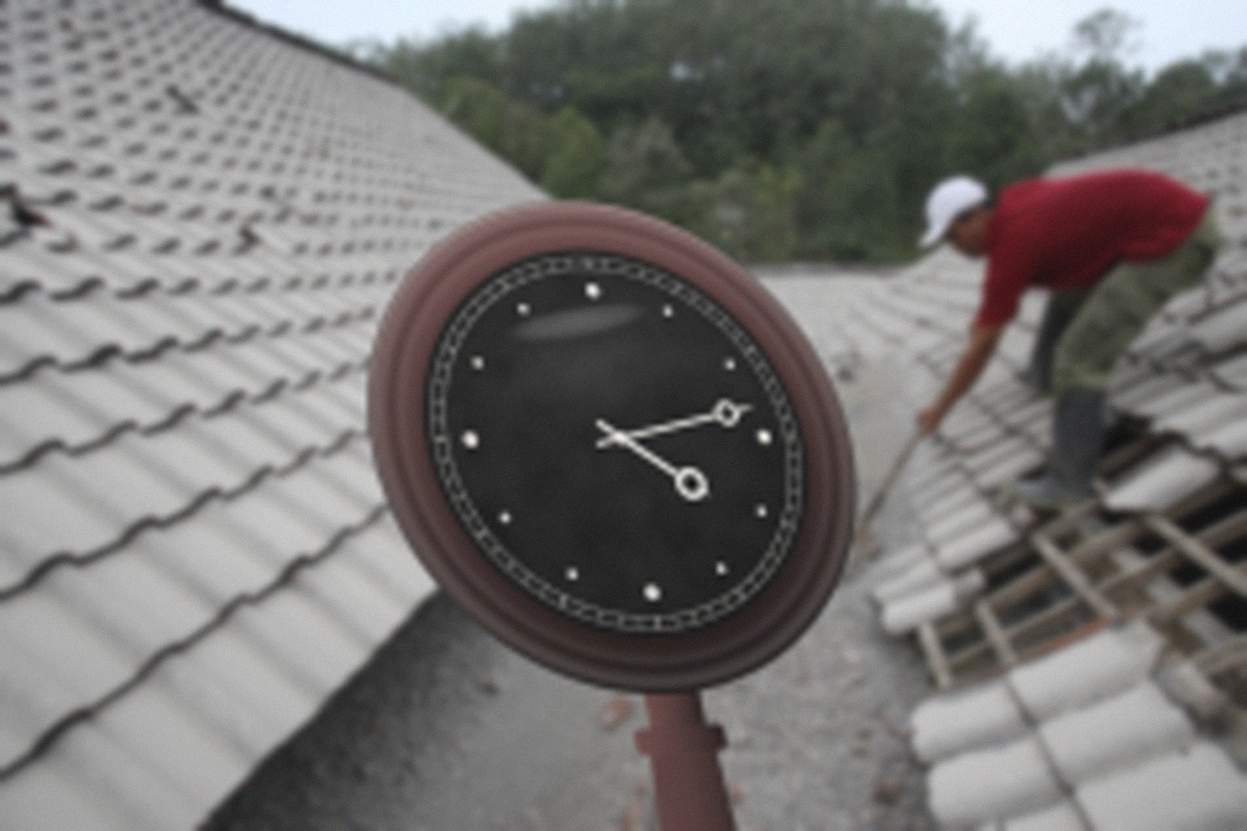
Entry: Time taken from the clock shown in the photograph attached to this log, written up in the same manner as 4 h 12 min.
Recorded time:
4 h 13 min
